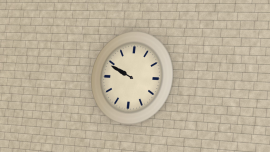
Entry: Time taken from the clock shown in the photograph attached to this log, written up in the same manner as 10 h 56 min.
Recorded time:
9 h 49 min
